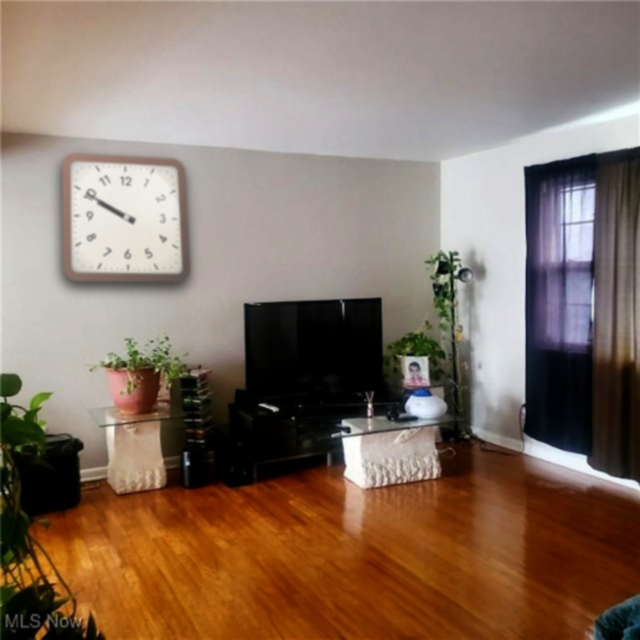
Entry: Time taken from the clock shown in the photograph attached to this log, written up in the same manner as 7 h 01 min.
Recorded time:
9 h 50 min
